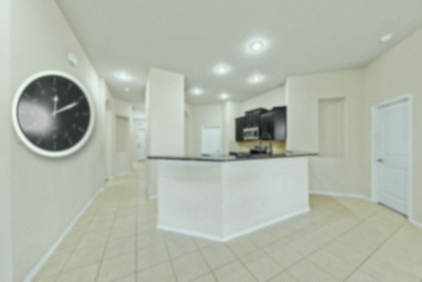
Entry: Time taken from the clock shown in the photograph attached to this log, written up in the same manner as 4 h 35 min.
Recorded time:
12 h 11 min
